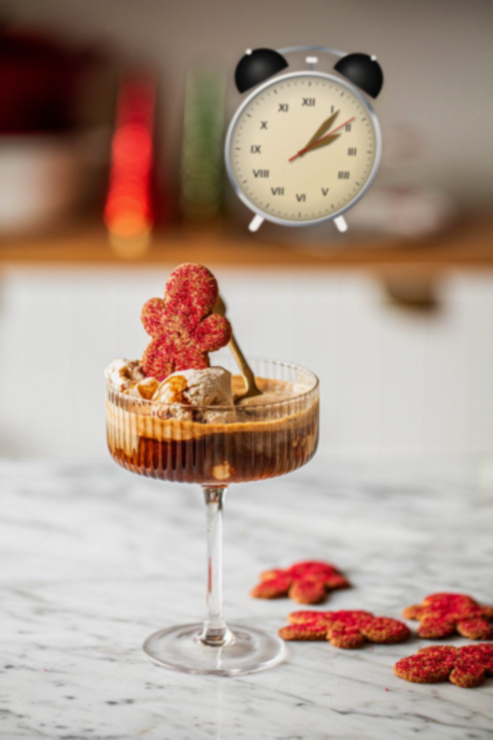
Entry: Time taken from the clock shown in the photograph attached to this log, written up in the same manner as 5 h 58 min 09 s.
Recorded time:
2 h 06 min 09 s
